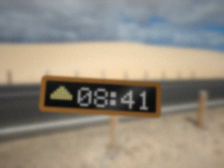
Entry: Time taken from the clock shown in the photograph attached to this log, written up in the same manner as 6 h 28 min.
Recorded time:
8 h 41 min
